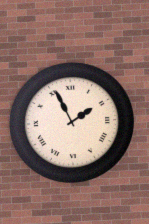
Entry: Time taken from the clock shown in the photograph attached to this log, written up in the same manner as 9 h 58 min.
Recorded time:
1 h 56 min
